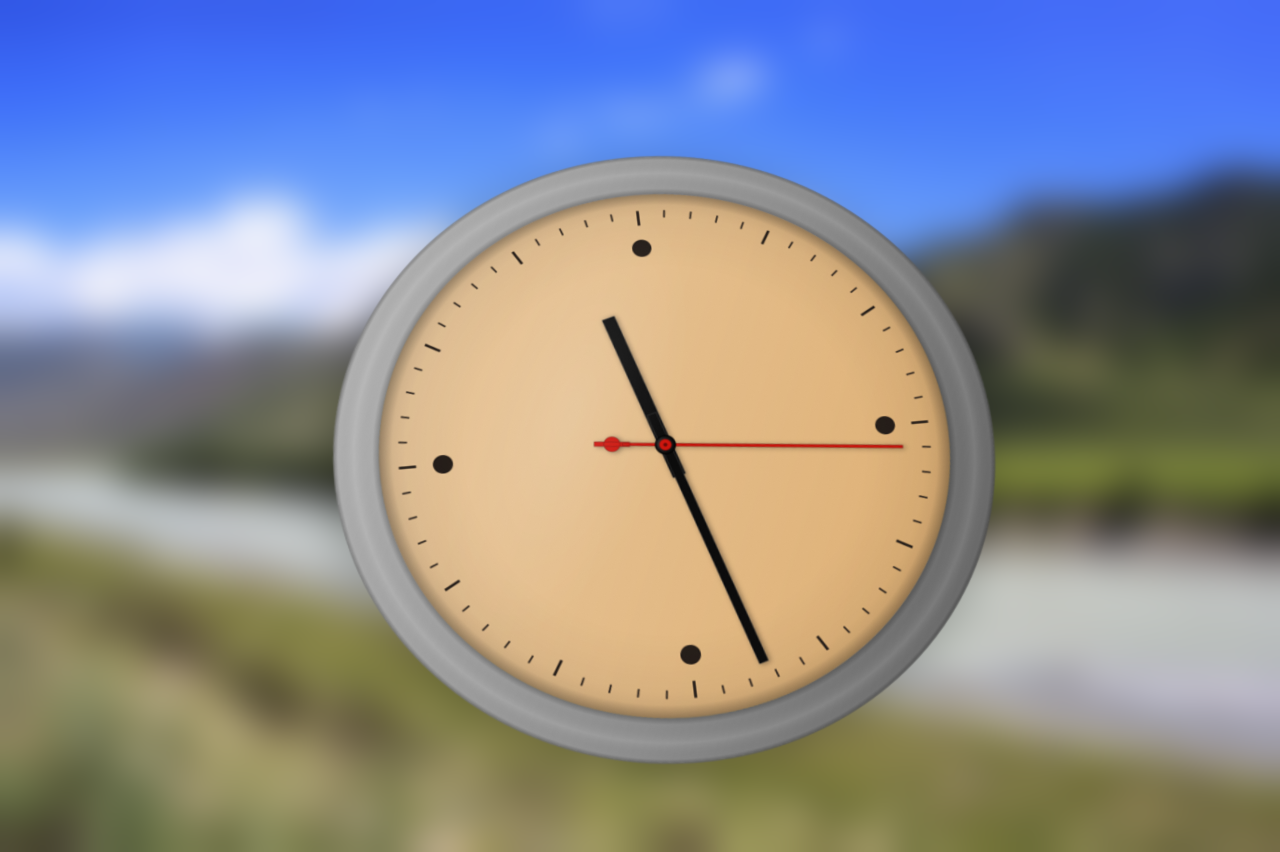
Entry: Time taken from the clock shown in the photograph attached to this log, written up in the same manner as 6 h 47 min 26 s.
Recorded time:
11 h 27 min 16 s
